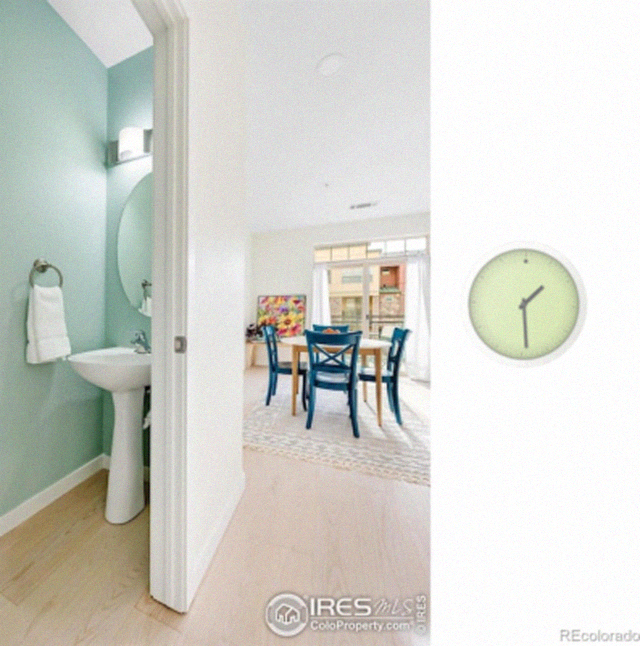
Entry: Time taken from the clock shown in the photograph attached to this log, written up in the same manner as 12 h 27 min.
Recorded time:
1 h 29 min
